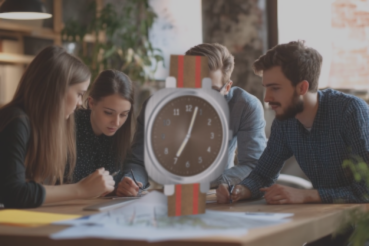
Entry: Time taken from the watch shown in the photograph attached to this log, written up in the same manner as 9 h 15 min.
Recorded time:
7 h 03 min
